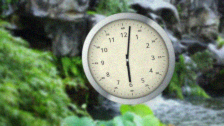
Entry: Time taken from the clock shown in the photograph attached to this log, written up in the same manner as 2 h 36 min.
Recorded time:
6 h 02 min
